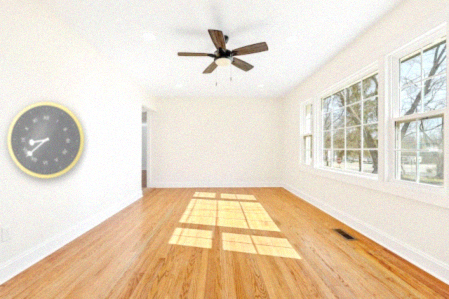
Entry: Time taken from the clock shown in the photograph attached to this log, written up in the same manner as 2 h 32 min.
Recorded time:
8 h 38 min
